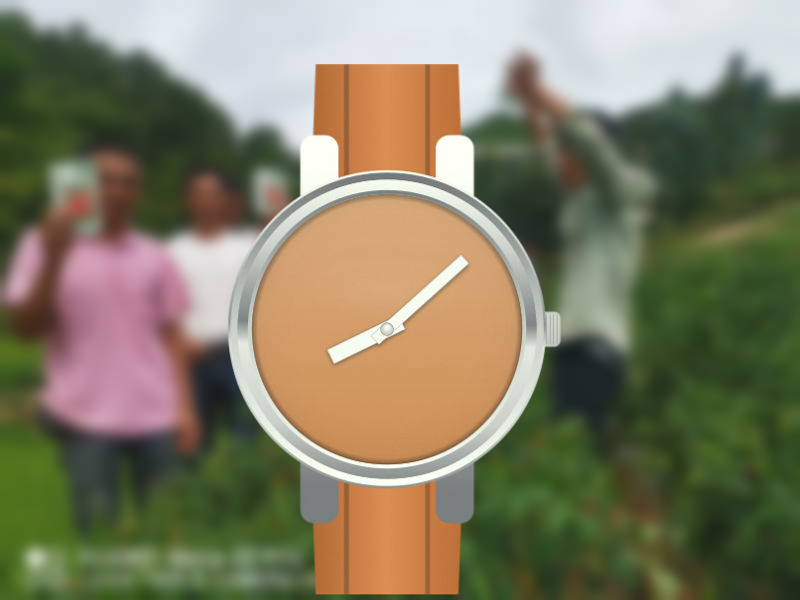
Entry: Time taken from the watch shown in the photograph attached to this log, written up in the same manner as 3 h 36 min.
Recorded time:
8 h 08 min
